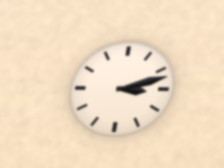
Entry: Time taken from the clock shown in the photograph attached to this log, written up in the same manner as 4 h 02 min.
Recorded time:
3 h 12 min
